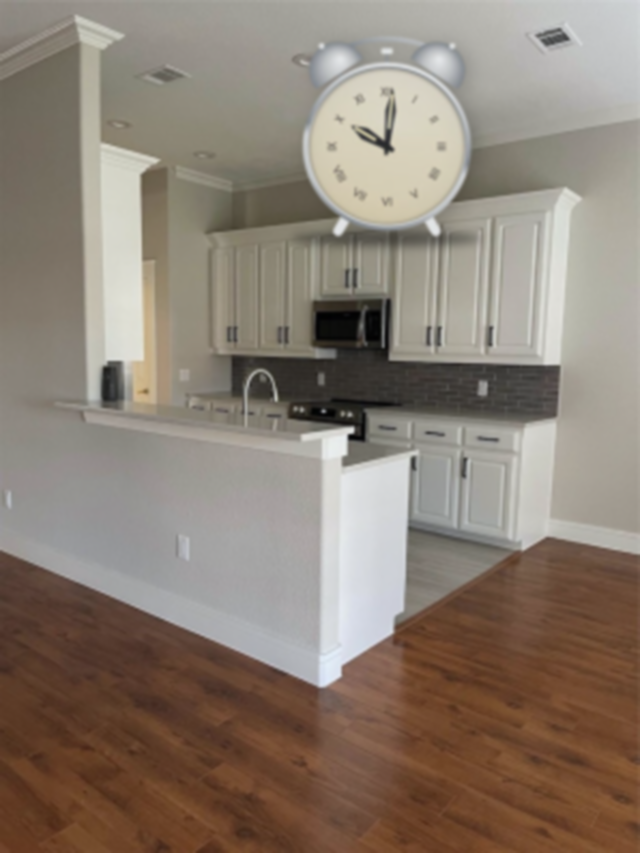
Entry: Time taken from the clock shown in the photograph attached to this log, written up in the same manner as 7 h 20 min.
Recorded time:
10 h 01 min
